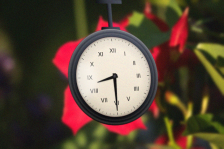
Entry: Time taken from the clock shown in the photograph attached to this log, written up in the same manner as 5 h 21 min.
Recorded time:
8 h 30 min
